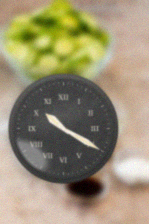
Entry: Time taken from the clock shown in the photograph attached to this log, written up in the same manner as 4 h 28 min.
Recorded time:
10 h 20 min
